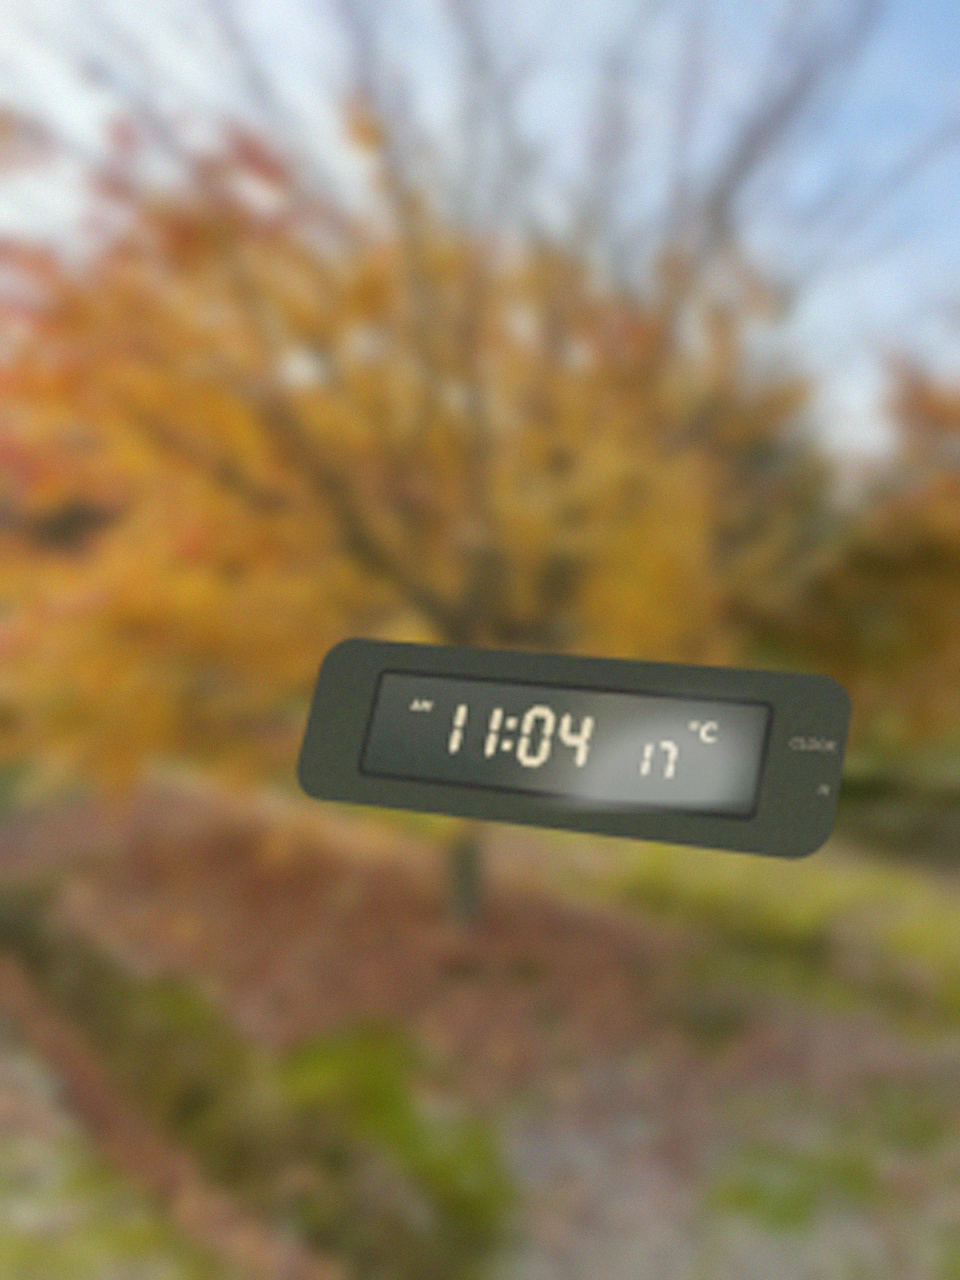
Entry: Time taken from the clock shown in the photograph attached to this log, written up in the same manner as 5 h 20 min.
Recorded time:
11 h 04 min
